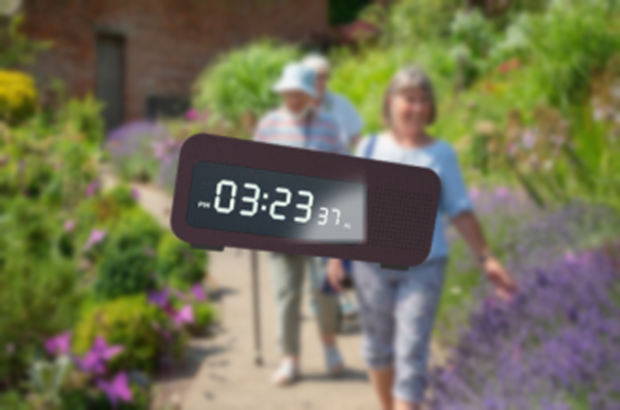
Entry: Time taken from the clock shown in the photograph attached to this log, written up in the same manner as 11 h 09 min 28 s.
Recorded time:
3 h 23 min 37 s
